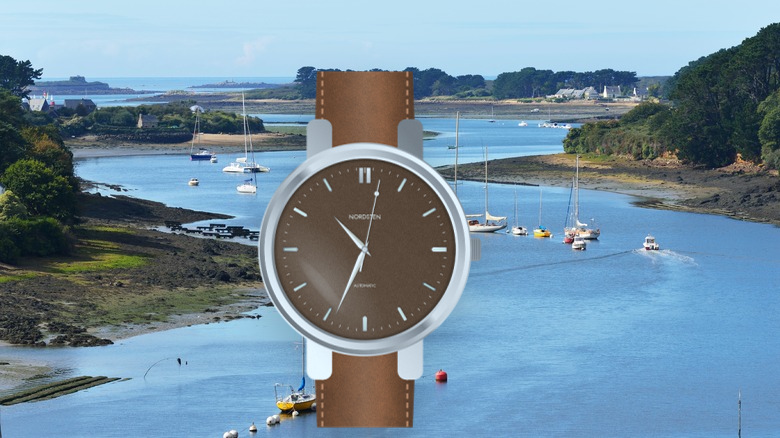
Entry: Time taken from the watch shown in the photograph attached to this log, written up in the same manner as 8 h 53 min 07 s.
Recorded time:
10 h 34 min 02 s
